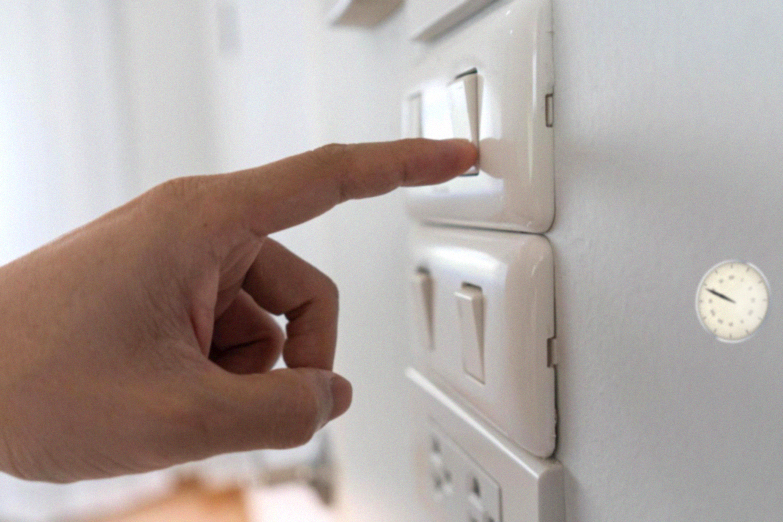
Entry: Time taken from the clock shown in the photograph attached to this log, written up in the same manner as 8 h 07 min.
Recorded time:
9 h 49 min
